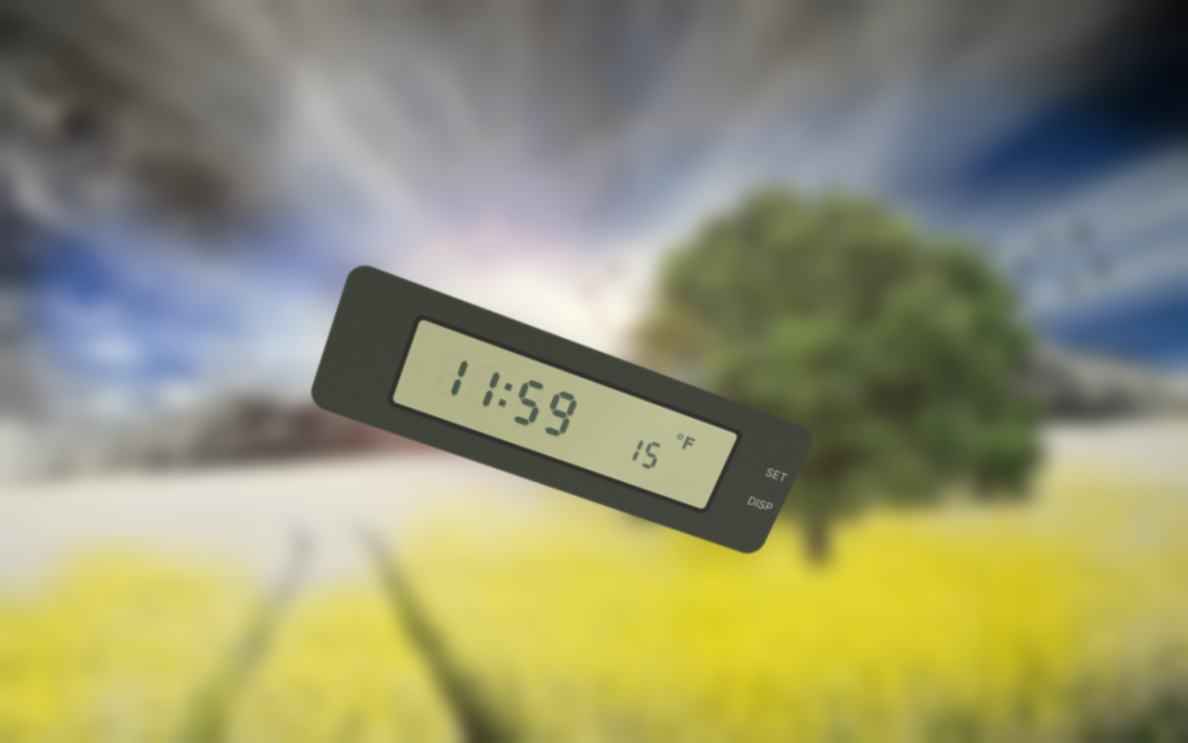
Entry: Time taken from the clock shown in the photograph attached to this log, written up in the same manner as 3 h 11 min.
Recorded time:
11 h 59 min
